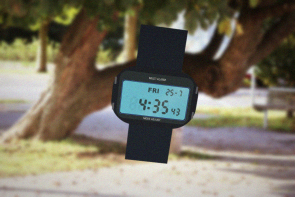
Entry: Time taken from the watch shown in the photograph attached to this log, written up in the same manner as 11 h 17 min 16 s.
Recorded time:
4 h 35 min 43 s
